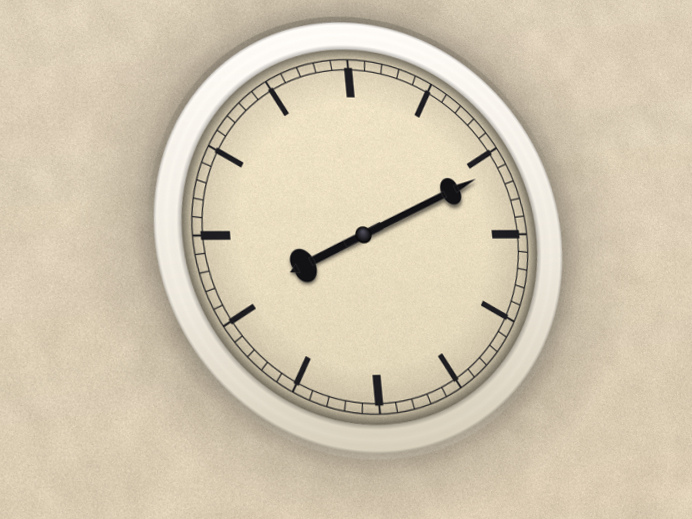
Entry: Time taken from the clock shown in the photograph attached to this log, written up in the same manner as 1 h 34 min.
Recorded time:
8 h 11 min
